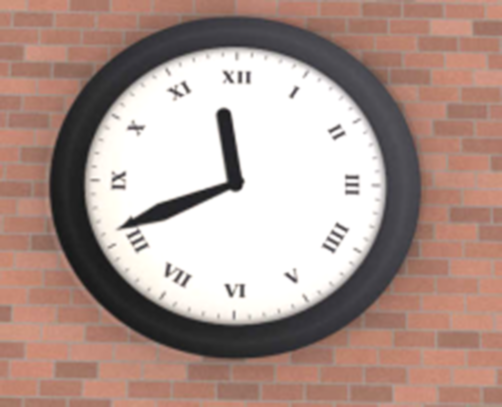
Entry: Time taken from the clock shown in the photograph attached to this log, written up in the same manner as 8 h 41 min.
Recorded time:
11 h 41 min
